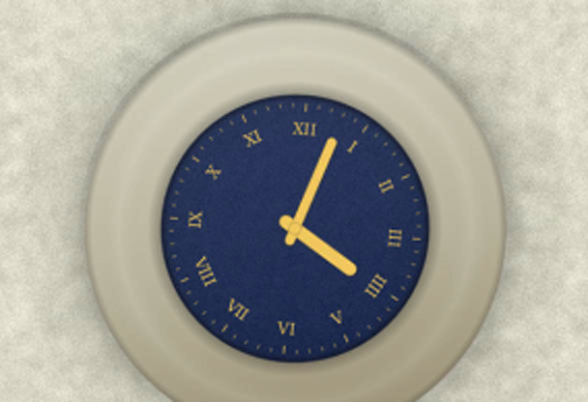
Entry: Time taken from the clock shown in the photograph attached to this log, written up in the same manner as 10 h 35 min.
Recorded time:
4 h 03 min
